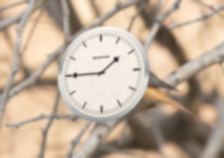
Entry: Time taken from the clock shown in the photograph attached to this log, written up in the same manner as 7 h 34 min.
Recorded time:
1 h 45 min
